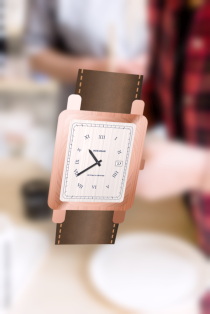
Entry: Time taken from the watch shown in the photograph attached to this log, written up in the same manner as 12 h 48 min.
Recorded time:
10 h 39 min
